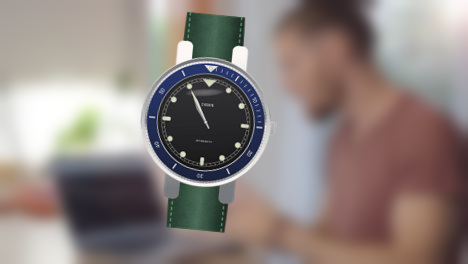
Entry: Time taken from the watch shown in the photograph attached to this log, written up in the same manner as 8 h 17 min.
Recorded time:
10 h 55 min
